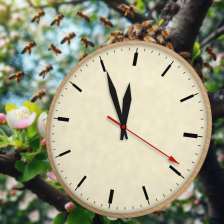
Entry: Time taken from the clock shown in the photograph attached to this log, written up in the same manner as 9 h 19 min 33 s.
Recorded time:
11 h 55 min 19 s
